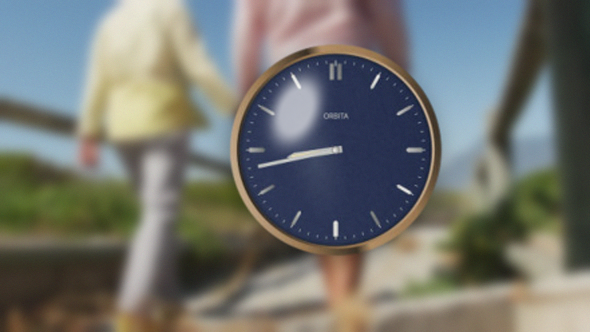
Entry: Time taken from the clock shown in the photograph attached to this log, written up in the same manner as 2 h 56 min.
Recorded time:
8 h 43 min
